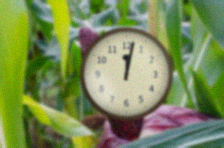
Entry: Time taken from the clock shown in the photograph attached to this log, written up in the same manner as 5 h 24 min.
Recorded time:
12 h 02 min
